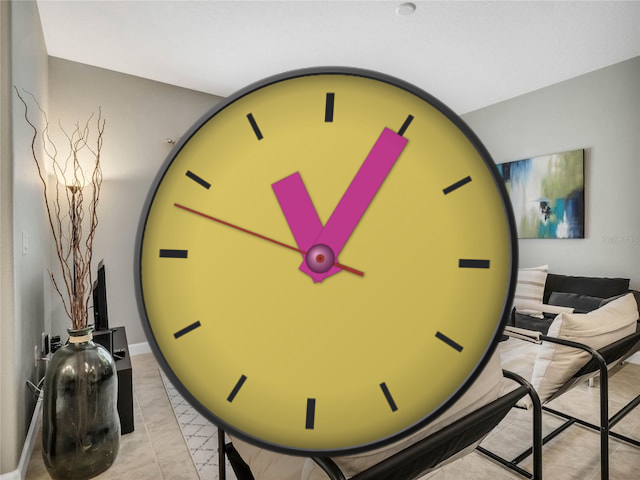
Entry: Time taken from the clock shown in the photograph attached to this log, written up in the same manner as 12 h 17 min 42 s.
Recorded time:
11 h 04 min 48 s
